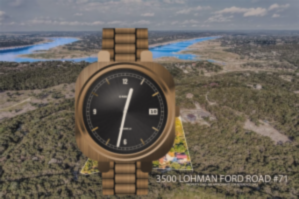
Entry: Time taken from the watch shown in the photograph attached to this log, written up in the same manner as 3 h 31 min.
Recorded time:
12 h 32 min
